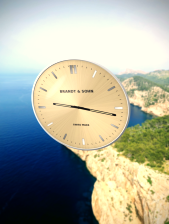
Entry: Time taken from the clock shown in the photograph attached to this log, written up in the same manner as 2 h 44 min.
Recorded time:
9 h 17 min
